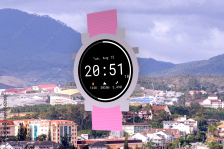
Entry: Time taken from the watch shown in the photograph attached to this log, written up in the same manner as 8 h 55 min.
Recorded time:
20 h 51 min
